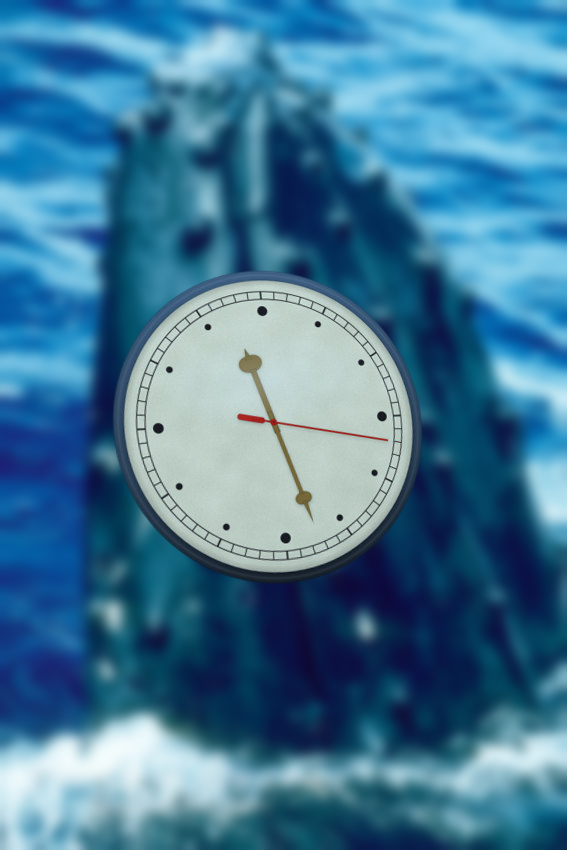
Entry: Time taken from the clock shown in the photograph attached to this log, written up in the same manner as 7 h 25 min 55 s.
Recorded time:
11 h 27 min 17 s
